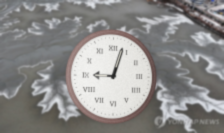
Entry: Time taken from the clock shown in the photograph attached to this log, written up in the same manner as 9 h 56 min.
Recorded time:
9 h 03 min
